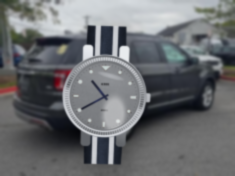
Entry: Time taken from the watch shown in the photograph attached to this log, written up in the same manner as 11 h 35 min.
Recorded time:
10 h 40 min
